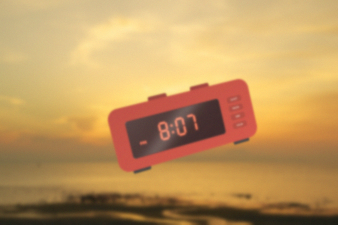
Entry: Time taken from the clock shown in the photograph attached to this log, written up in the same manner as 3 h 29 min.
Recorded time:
8 h 07 min
